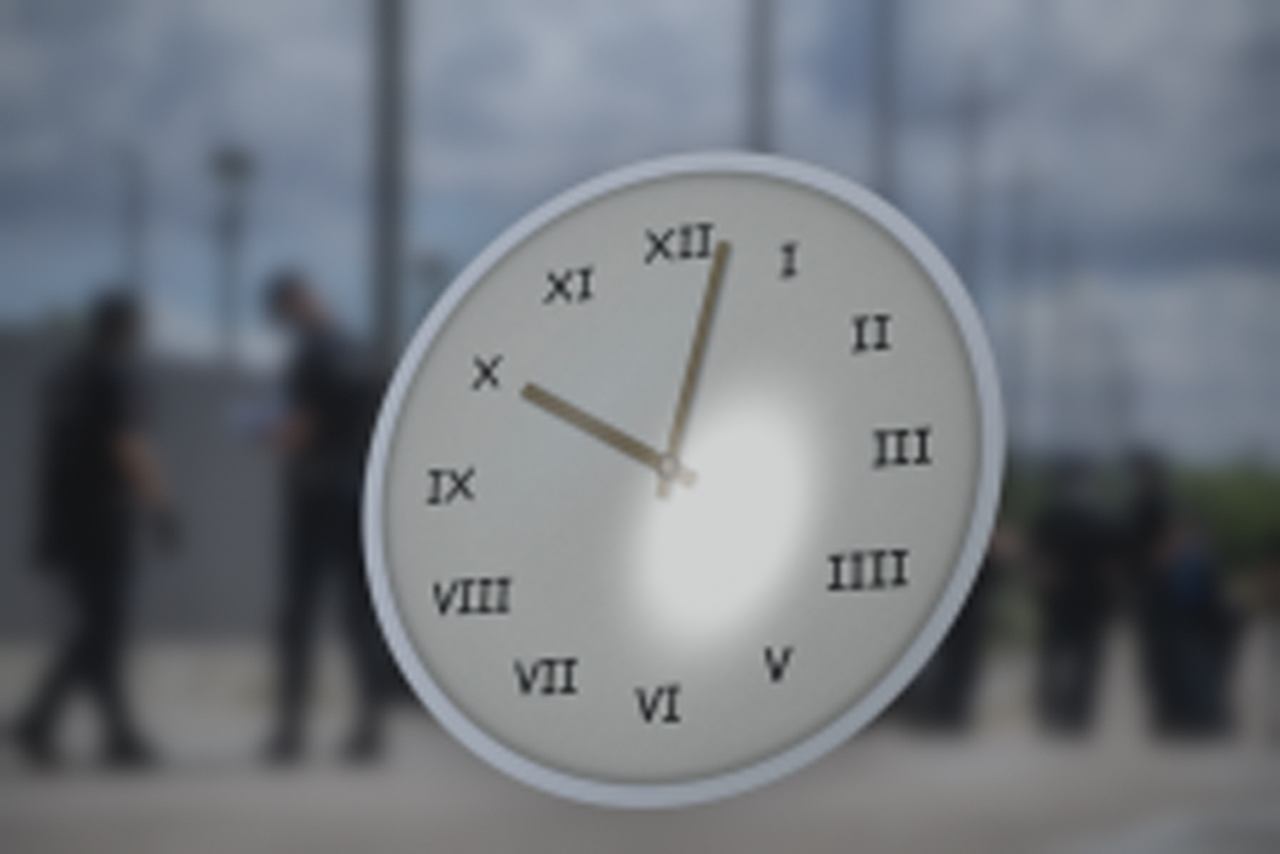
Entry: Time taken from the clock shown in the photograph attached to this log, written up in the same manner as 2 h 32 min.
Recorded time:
10 h 02 min
